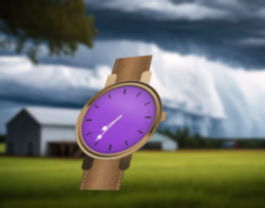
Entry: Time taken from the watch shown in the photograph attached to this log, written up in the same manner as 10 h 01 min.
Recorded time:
7 h 36 min
